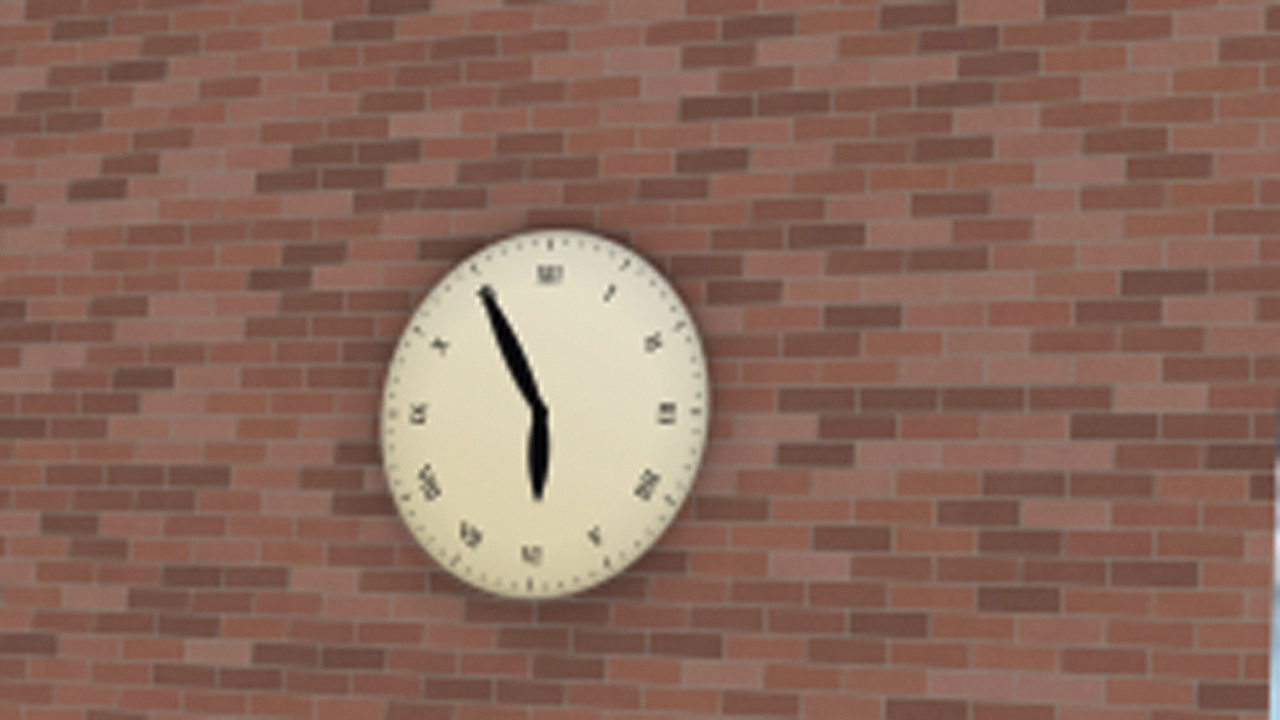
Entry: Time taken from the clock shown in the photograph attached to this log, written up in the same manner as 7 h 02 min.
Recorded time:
5 h 55 min
